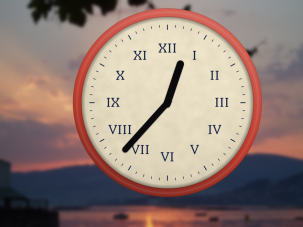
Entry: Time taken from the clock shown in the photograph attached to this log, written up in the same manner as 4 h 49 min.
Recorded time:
12 h 37 min
